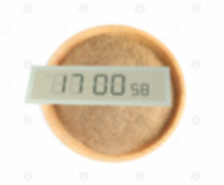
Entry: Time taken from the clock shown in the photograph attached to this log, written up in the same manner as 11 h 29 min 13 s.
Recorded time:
17 h 00 min 58 s
